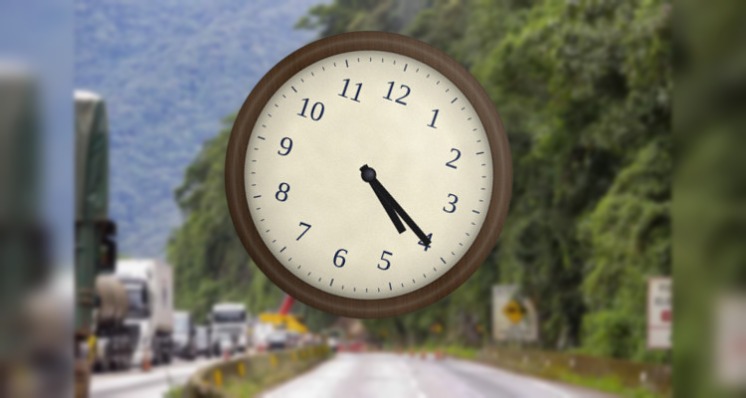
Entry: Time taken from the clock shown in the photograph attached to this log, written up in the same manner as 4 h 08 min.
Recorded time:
4 h 20 min
